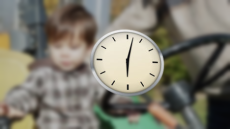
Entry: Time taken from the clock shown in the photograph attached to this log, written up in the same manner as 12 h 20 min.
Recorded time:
6 h 02 min
